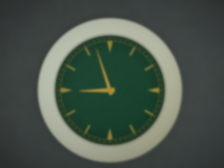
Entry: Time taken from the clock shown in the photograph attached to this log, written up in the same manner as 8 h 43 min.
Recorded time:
8 h 57 min
